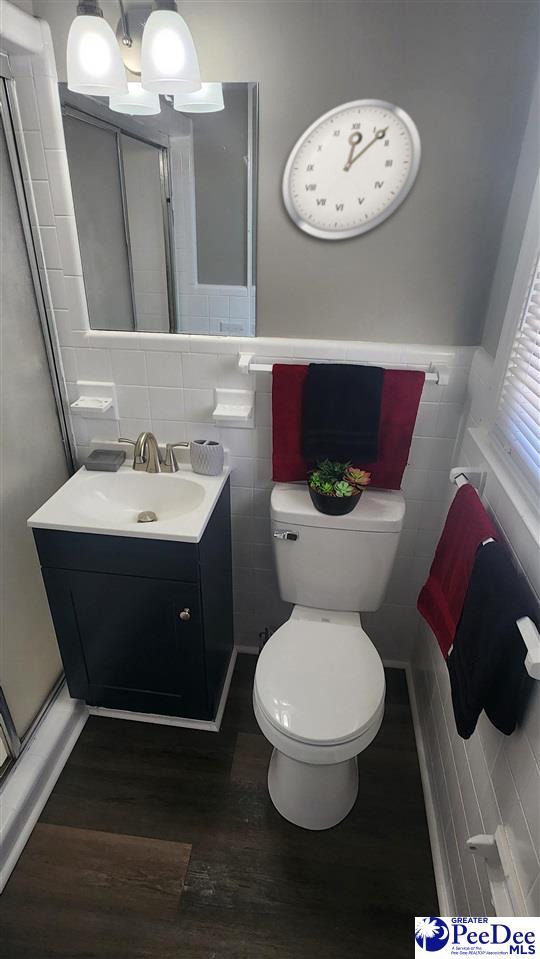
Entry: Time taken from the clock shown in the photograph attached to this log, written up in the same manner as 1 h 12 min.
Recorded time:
12 h 07 min
